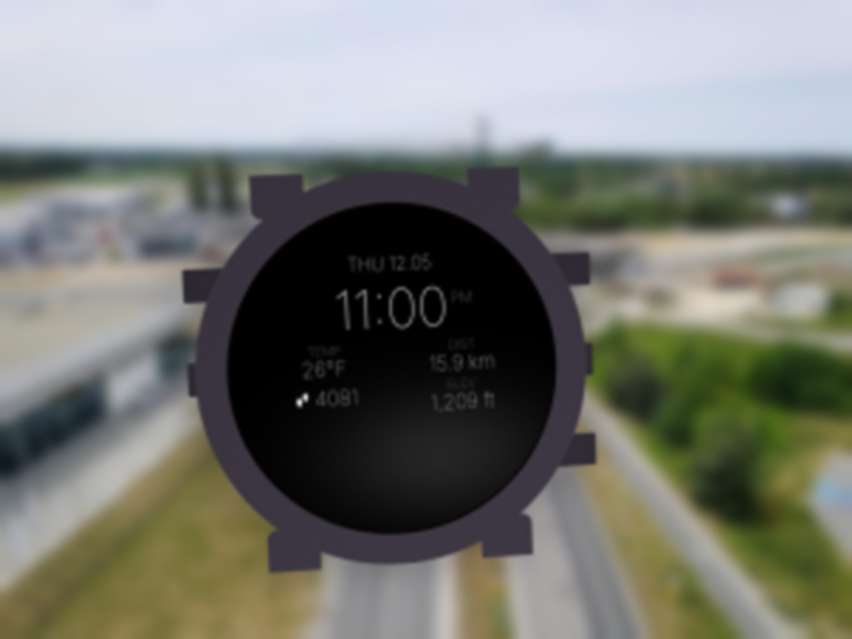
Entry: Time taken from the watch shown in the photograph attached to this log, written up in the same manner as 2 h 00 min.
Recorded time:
11 h 00 min
